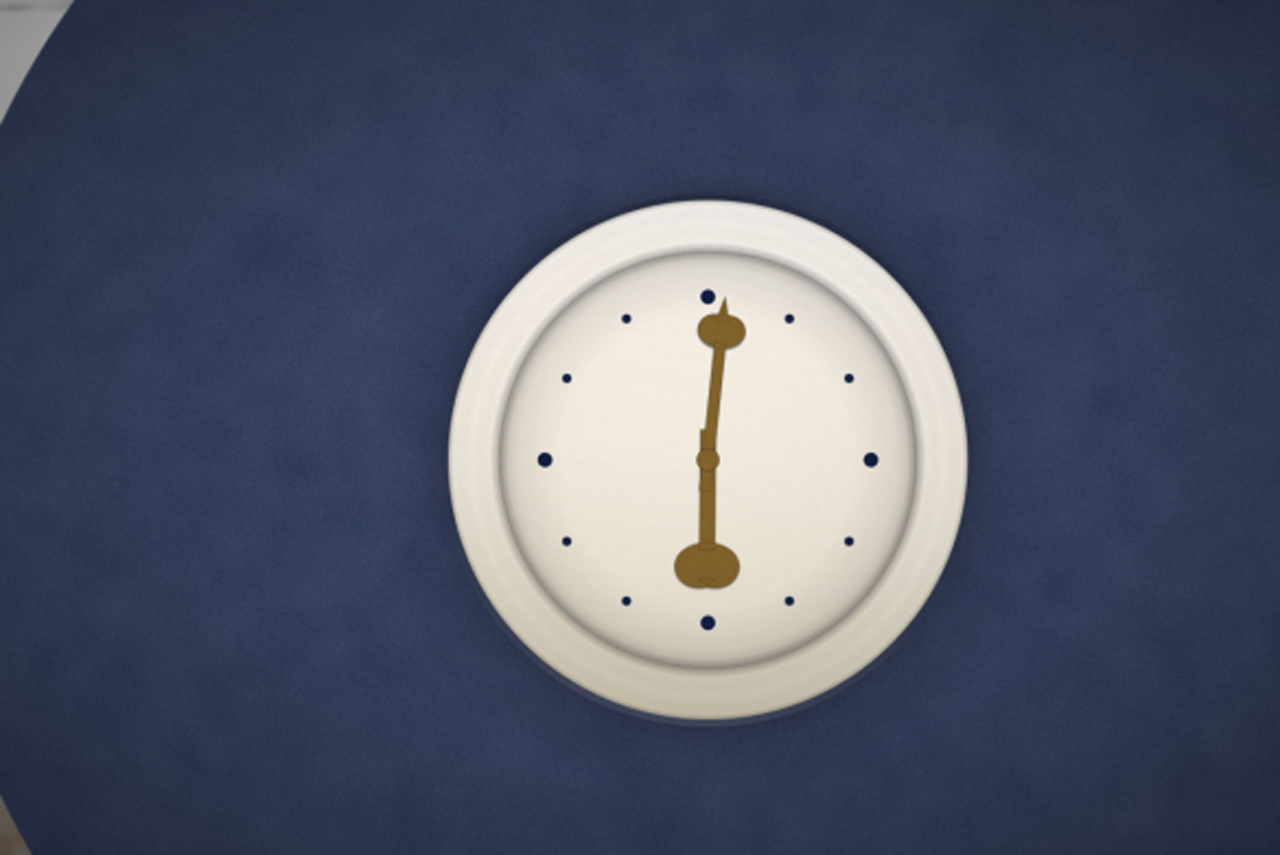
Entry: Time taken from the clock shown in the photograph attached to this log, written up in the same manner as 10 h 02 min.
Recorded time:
6 h 01 min
